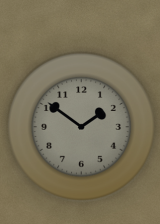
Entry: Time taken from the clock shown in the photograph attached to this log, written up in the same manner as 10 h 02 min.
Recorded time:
1 h 51 min
